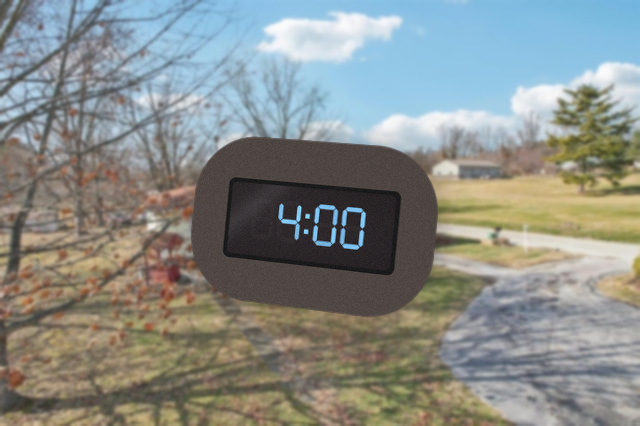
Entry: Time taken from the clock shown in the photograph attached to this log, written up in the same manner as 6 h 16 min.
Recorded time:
4 h 00 min
